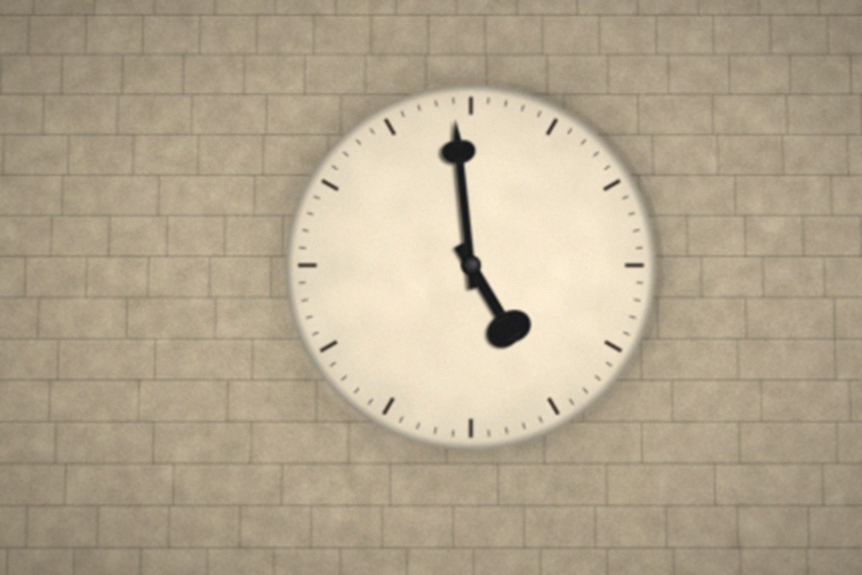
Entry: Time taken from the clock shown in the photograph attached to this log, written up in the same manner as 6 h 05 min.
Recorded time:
4 h 59 min
